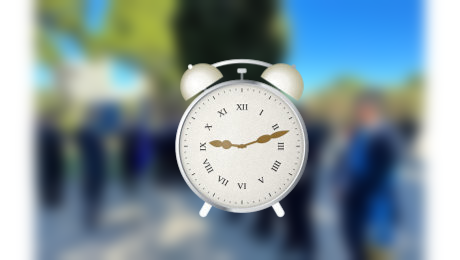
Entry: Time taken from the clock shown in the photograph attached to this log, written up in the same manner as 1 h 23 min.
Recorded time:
9 h 12 min
